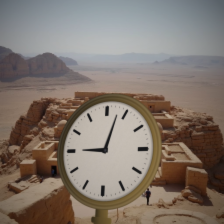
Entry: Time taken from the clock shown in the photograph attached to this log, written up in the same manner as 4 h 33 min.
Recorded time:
9 h 03 min
